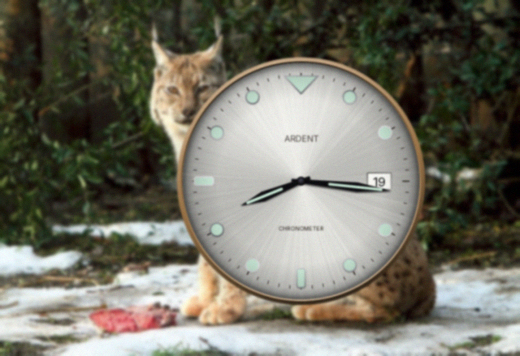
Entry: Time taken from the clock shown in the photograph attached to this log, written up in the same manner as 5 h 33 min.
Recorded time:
8 h 16 min
